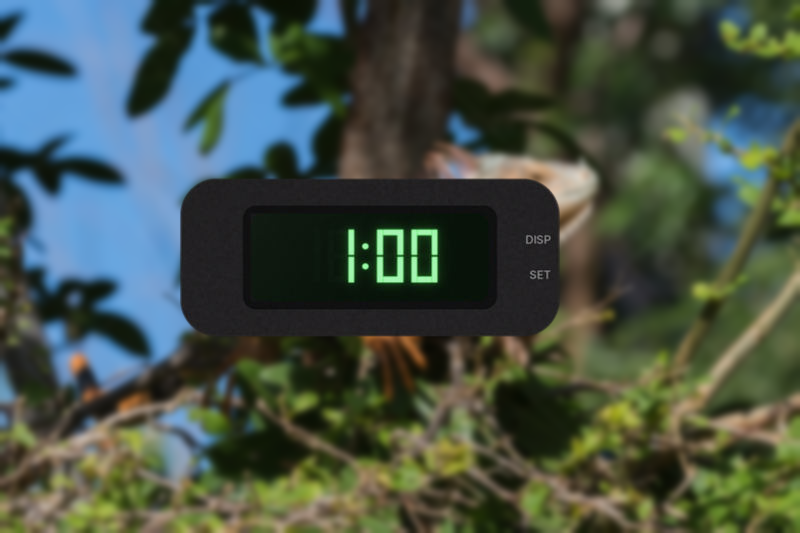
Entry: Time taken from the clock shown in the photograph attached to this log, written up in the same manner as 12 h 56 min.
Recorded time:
1 h 00 min
